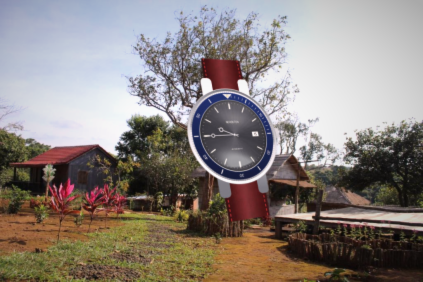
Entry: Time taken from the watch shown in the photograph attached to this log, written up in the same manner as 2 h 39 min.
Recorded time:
9 h 45 min
